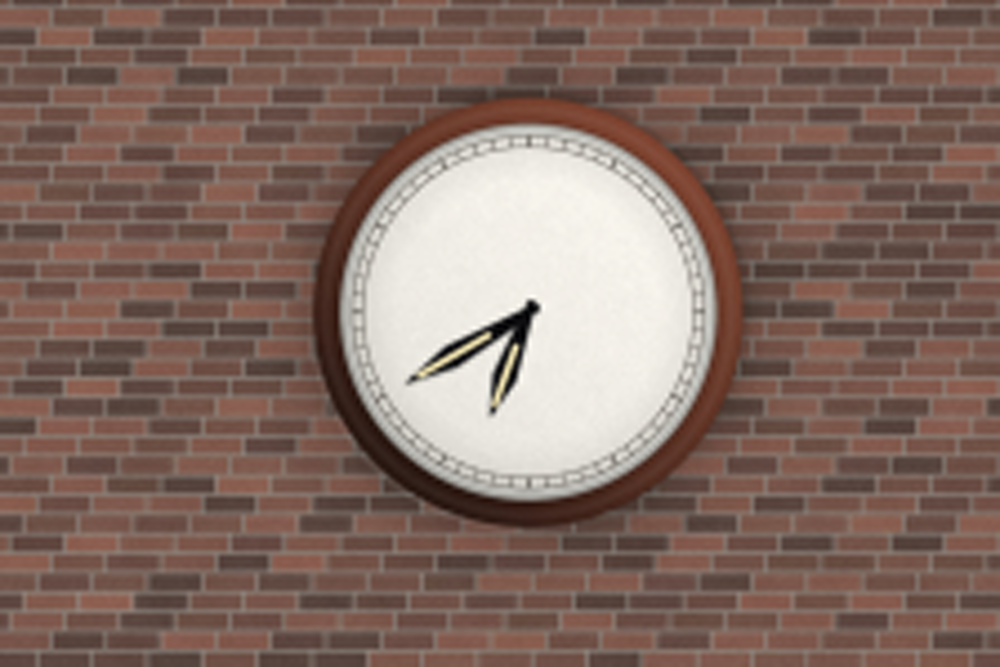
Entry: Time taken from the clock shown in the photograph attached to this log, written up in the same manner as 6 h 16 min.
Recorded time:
6 h 40 min
